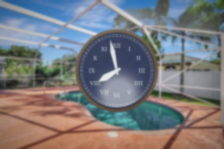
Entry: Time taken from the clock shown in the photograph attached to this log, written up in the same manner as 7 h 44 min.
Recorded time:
7 h 58 min
